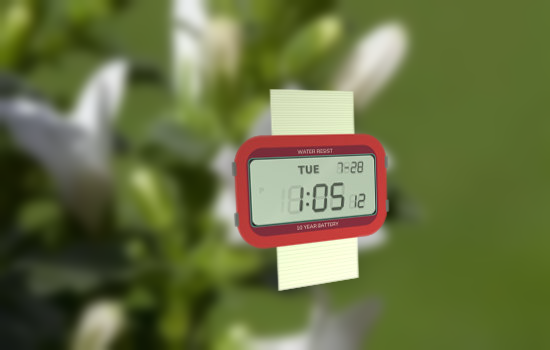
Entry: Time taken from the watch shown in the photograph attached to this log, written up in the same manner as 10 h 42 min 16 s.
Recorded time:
1 h 05 min 12 s
